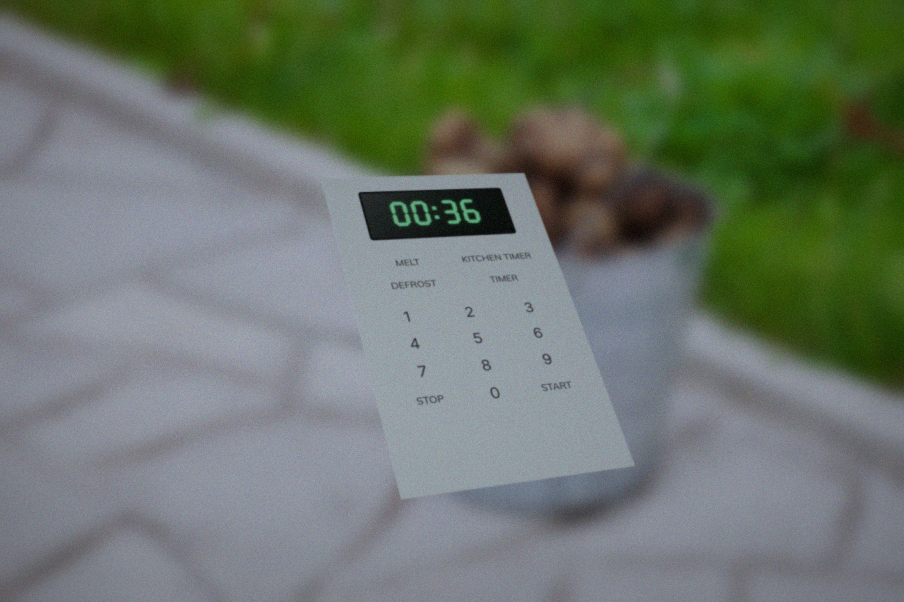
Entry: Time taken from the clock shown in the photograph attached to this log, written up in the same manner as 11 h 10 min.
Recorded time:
0 h 36 min
